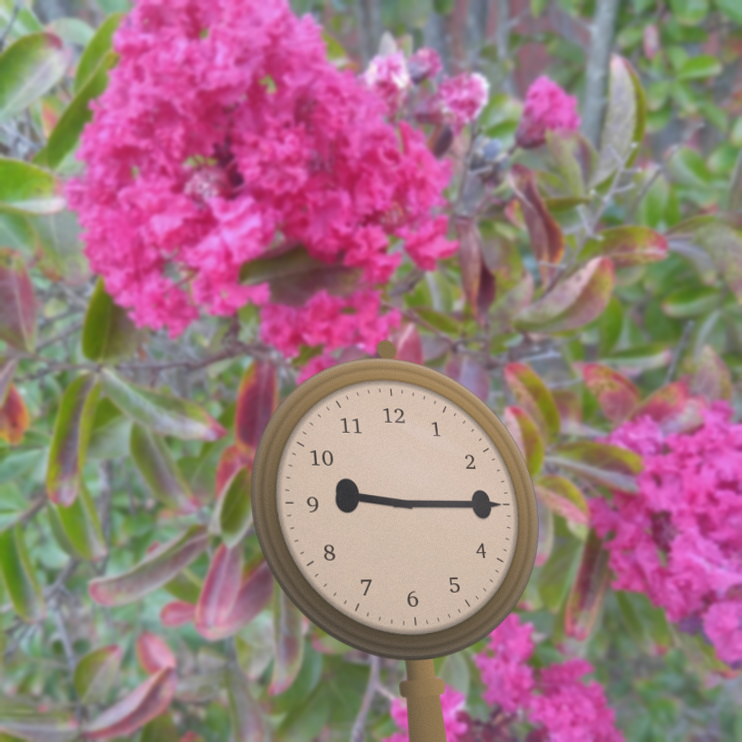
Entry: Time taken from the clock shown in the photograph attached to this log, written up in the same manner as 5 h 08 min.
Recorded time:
9 h 15 min
